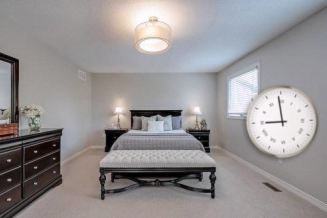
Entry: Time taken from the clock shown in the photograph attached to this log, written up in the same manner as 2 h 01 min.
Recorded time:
8 h 59 min
